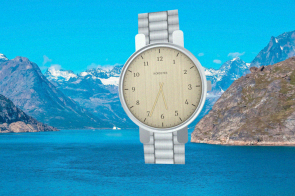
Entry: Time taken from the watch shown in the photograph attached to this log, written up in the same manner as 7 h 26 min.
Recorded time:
5 h 34 min
